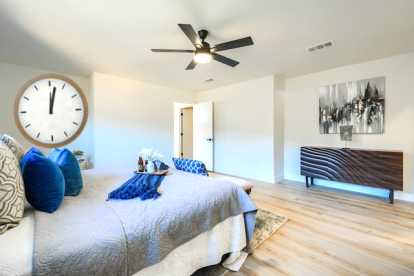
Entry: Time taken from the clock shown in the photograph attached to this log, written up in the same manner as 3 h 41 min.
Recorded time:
12 h 02 min
